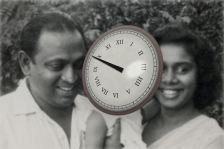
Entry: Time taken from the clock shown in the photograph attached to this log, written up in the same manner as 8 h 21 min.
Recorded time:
9 h 49 min
